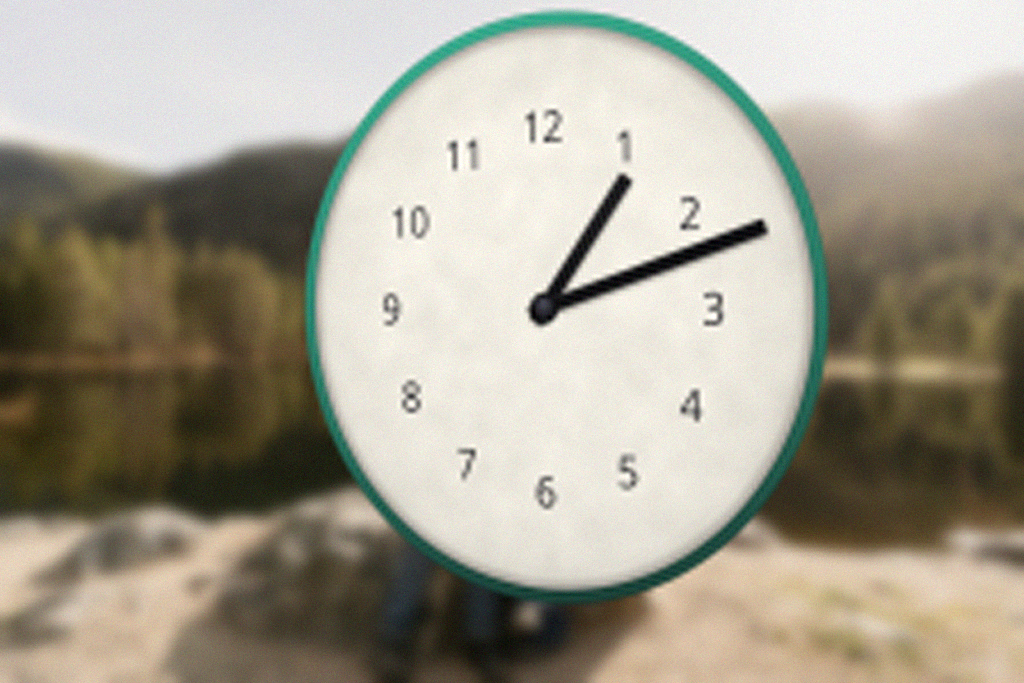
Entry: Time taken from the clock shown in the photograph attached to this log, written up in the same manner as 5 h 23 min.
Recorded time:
1 h 12 min
